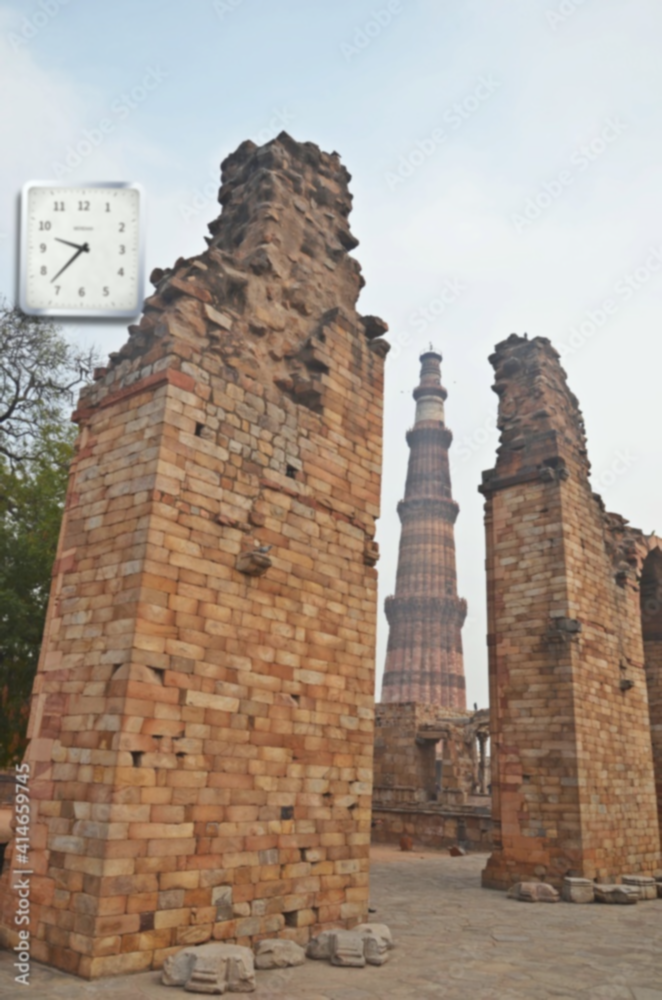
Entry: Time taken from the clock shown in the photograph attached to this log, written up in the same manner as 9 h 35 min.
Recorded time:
9 h 37 min
